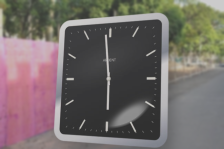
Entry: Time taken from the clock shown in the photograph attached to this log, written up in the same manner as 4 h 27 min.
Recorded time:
5 h 59 min
